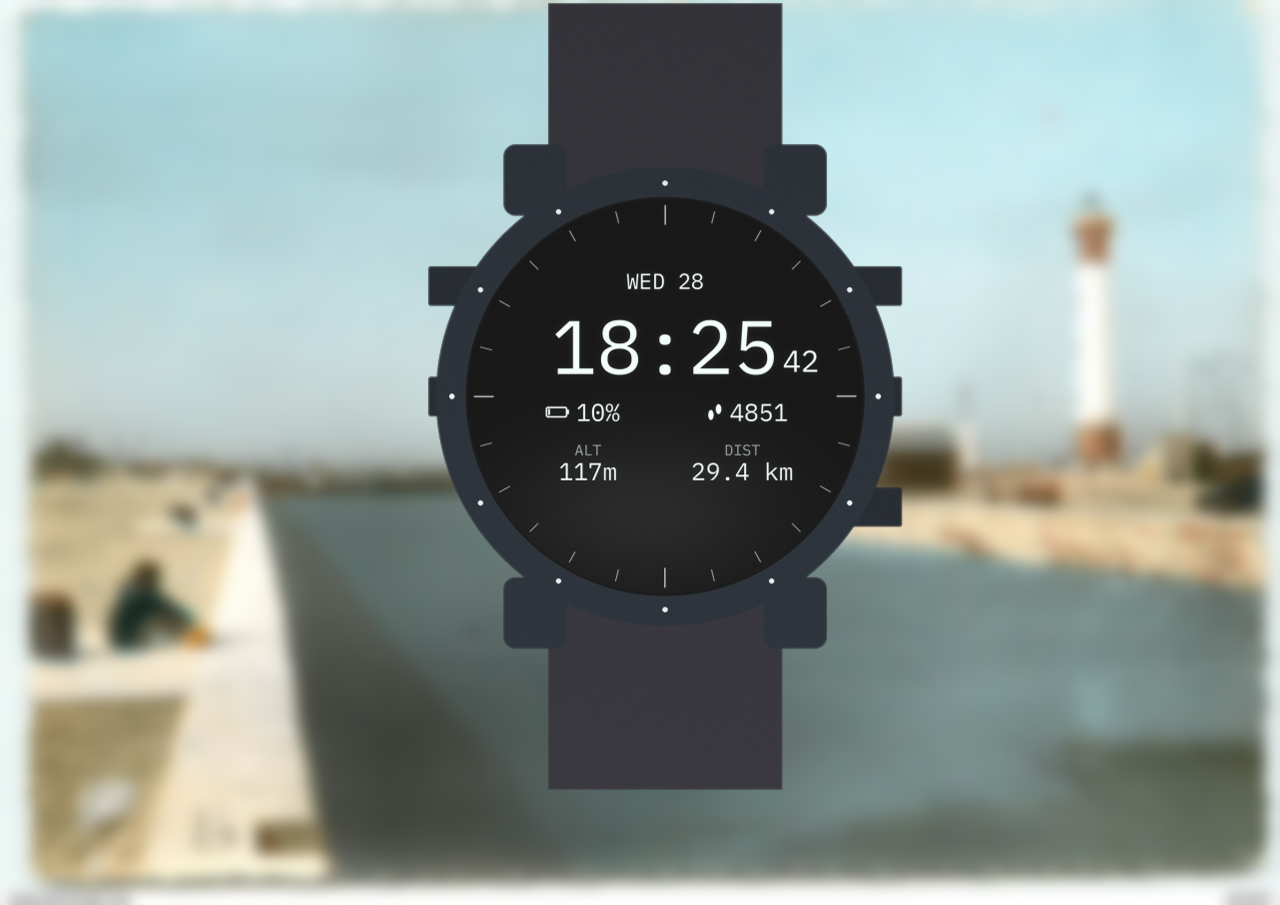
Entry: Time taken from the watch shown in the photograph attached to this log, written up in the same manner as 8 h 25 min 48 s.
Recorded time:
18 h 25 min 42 s
